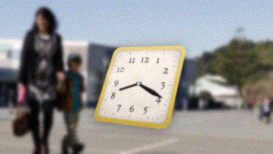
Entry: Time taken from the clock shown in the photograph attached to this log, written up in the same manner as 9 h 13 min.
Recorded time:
8 h 19 min
